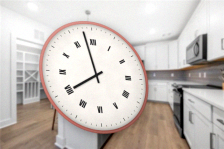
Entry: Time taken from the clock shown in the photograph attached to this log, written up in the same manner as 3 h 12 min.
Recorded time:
7 h 58 min
